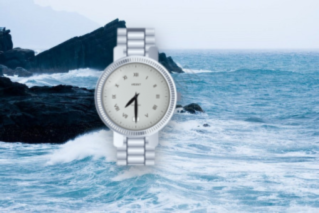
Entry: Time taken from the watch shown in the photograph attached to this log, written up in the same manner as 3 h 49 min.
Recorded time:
7 h 30 min
